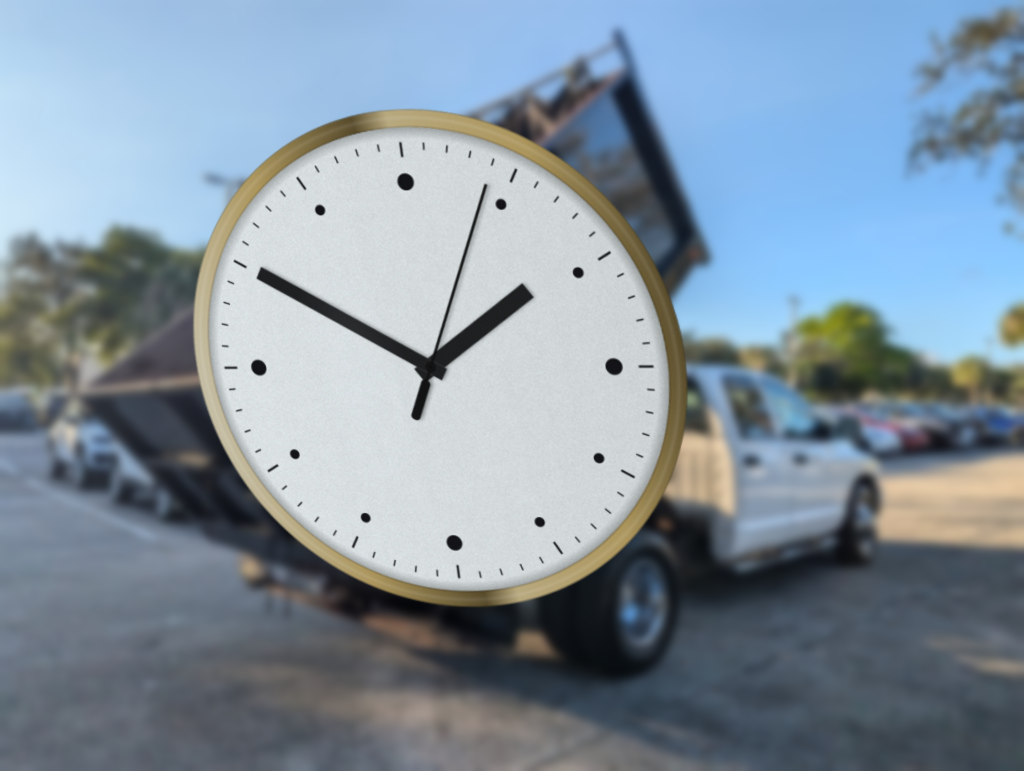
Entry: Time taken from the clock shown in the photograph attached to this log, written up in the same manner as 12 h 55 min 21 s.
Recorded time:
1 h 50 min 04 s
